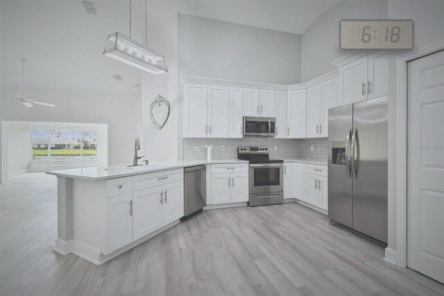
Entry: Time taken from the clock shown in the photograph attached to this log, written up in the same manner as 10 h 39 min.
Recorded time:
6 h 18 min
